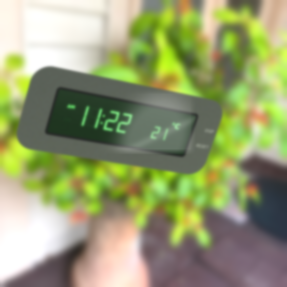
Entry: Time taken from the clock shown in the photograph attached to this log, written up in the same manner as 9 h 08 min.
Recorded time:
11 h 22 min
